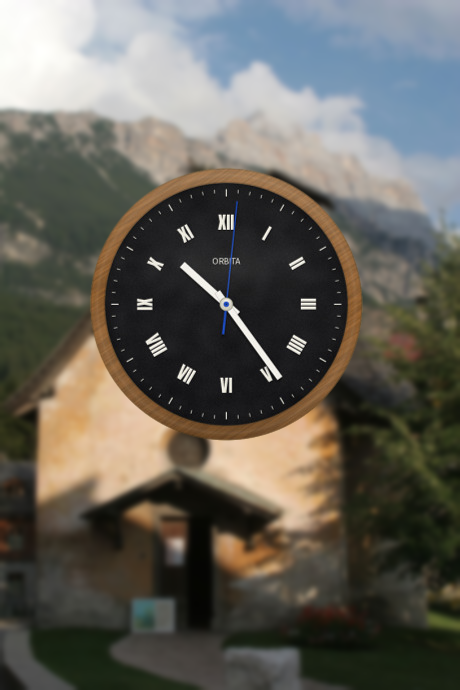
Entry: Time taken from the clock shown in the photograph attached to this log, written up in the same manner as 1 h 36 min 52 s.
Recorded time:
10 h 24 min 01 s
